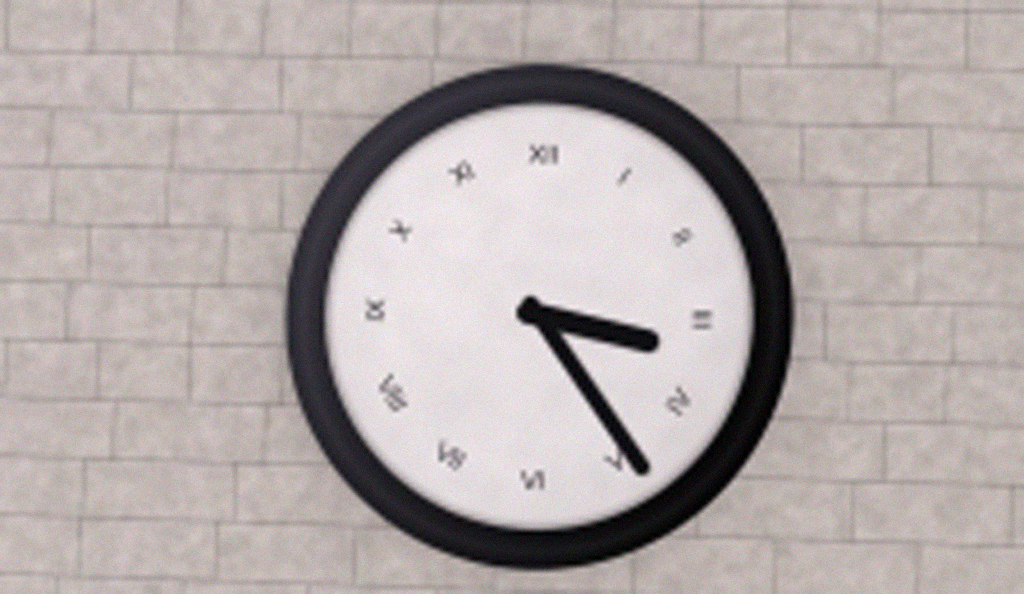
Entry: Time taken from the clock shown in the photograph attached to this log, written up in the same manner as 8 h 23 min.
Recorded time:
3 h 24 min
